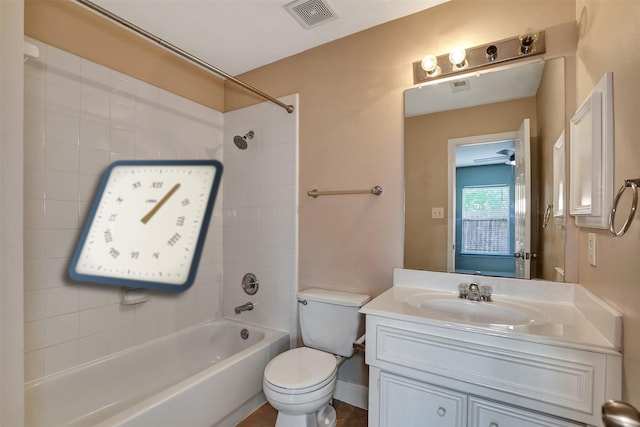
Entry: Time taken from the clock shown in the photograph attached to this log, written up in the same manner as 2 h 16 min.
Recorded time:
1 h 05 min
